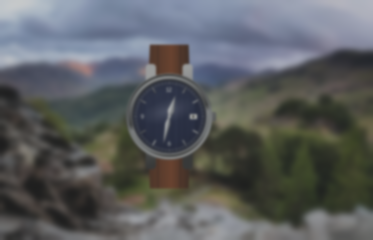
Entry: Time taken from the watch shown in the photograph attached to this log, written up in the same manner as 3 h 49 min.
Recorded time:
12 h 32 min
